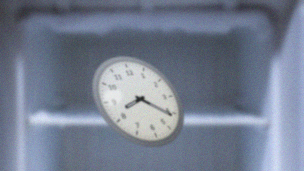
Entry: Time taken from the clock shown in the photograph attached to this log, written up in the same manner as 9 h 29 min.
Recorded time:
8 h 21 min
